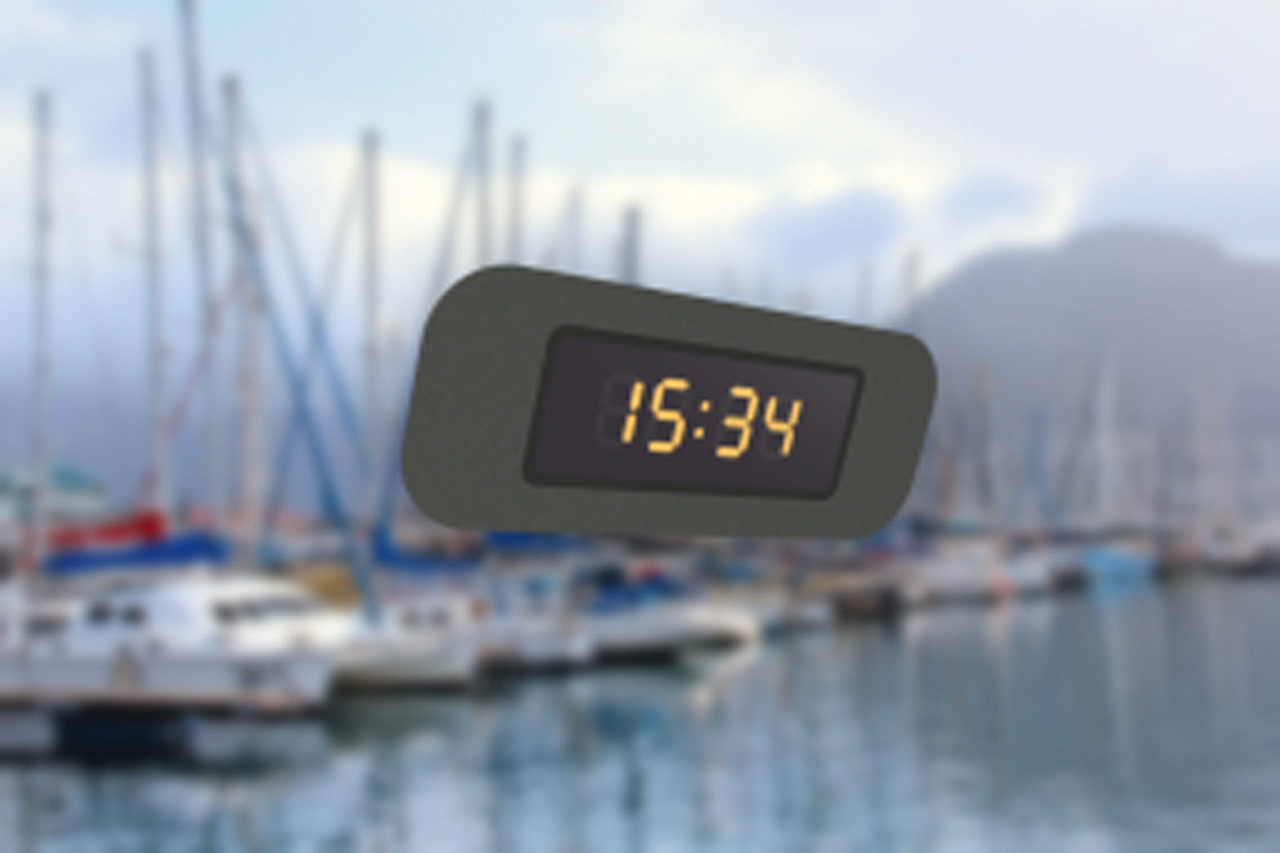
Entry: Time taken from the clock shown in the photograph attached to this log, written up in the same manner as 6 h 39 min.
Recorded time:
15 h 34 min
